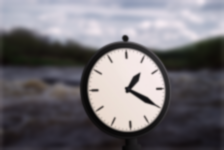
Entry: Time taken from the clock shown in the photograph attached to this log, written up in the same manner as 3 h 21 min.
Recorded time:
1 h 20 min
